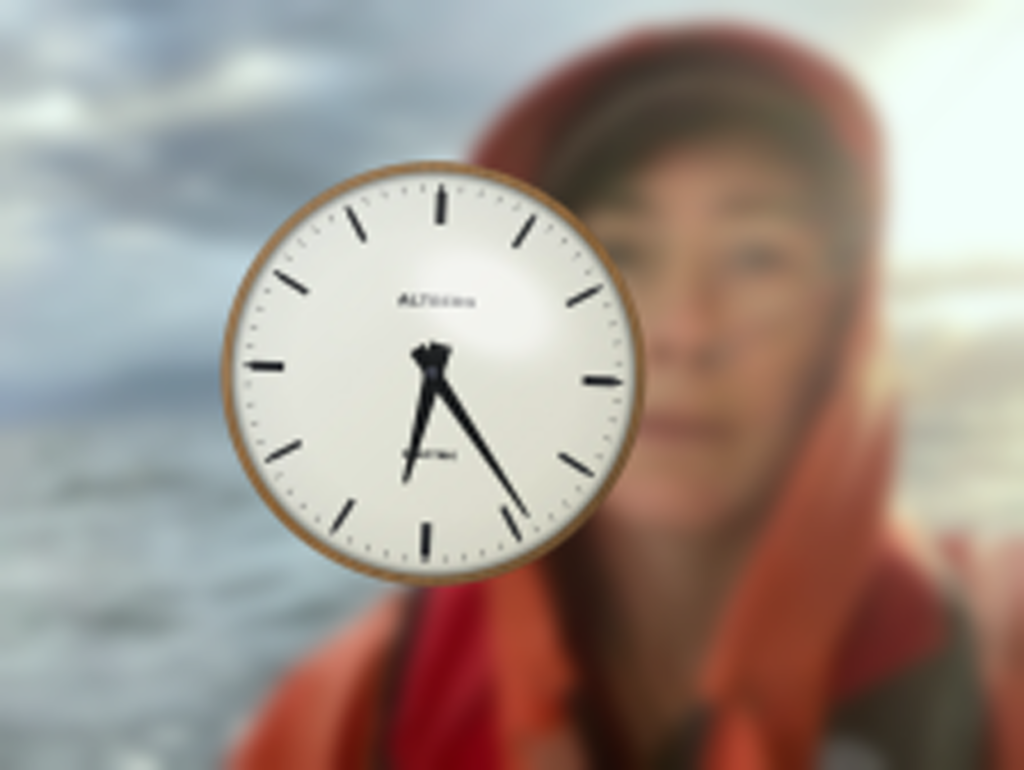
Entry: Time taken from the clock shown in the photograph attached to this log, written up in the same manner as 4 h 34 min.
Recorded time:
6 h 24 min
